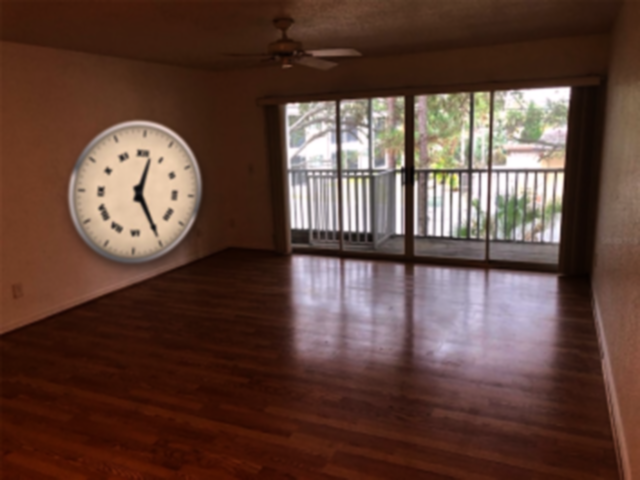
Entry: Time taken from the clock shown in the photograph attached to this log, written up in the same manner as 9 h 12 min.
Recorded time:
12 h 25 min
